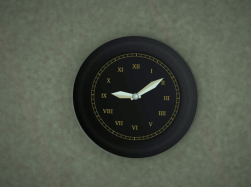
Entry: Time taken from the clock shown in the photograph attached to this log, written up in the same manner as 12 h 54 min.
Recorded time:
9 h 09 min
